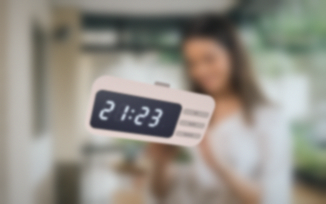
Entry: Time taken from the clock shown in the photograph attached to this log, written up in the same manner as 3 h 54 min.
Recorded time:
21 h 23 min
